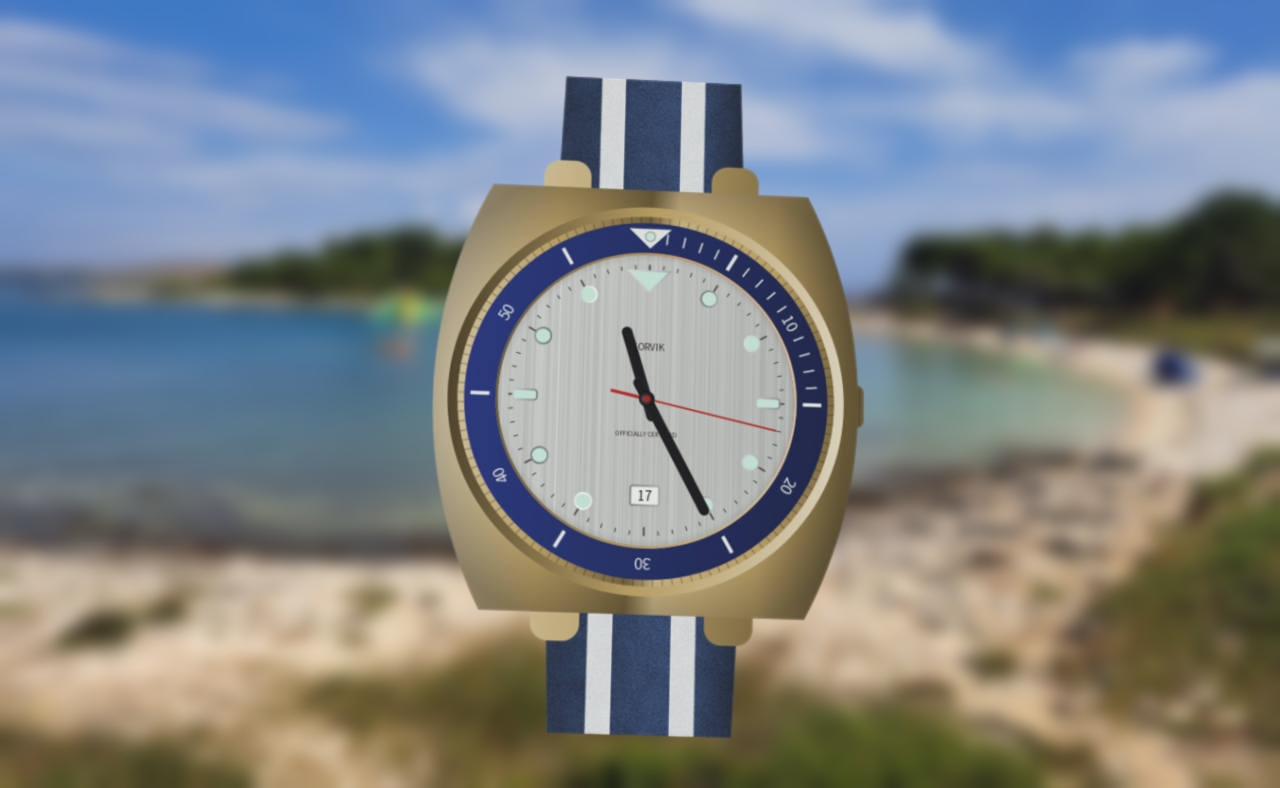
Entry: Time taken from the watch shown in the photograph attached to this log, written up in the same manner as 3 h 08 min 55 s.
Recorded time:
11 h 25 min 17 s
